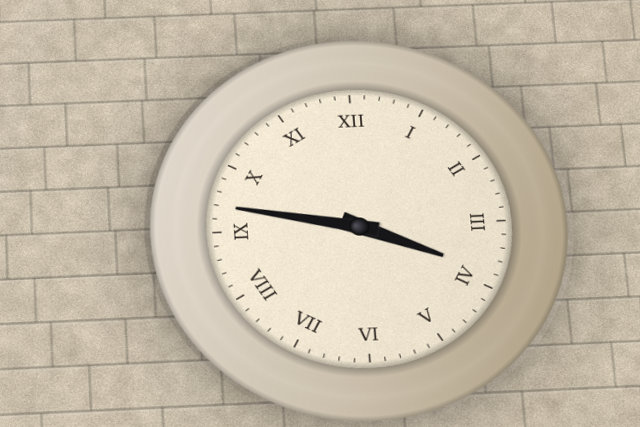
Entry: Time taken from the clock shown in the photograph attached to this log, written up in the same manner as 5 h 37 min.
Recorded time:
3 h 47 min
